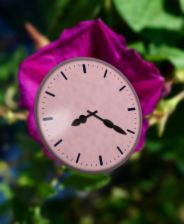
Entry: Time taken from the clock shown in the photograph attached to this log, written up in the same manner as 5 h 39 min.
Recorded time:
8 h 21 min
